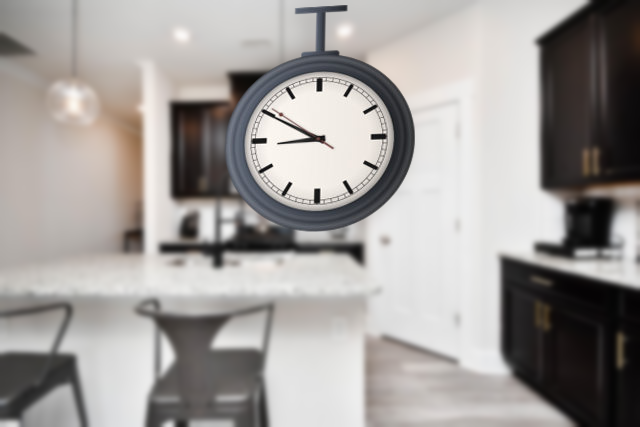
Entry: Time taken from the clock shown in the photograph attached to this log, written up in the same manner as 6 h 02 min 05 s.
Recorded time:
8 h 49 min 51 s
